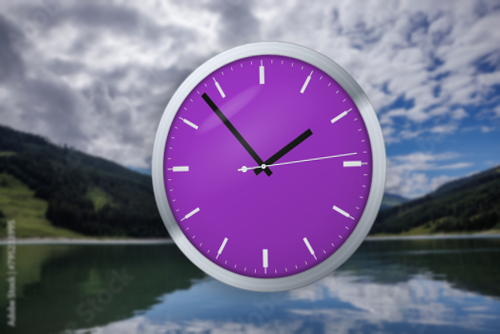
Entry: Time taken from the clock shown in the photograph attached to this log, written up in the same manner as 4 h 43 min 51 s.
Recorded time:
1 h 53 min 14 s
